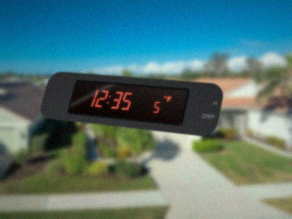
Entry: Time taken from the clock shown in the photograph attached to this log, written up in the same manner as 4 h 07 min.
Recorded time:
12 h 35 min
